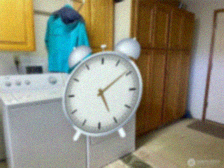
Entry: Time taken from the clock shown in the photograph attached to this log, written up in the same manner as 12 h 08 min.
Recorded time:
5 h 09 min
